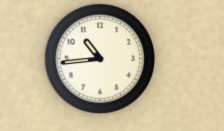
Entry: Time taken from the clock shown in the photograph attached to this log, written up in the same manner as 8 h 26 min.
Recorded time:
10 h 44 min
